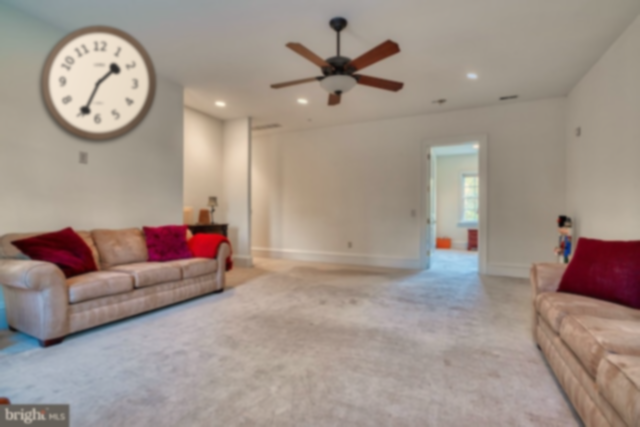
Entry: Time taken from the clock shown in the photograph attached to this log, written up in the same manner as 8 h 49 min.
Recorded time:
1 h 34 min
